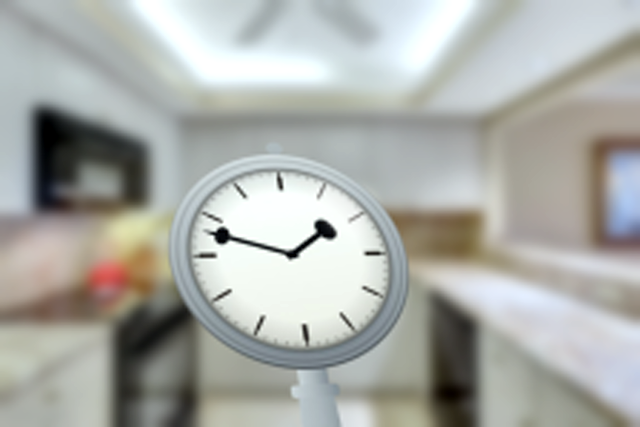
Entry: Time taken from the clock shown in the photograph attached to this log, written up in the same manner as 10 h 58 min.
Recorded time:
1 h 48 min
